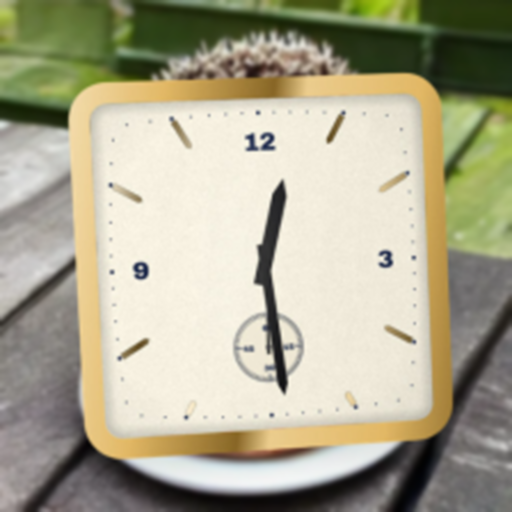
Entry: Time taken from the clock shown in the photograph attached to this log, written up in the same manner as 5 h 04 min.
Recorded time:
12 h 29 min
